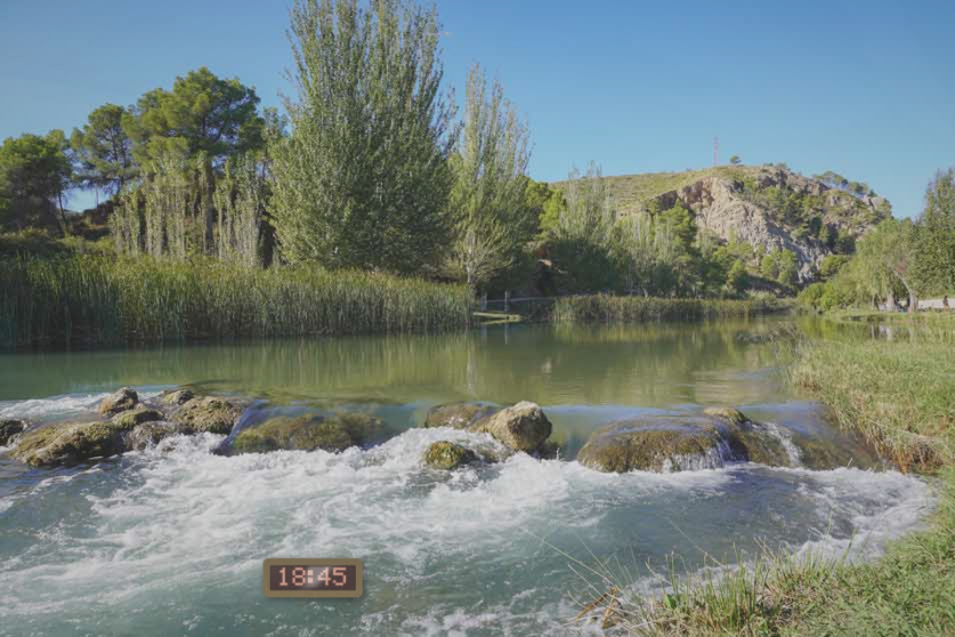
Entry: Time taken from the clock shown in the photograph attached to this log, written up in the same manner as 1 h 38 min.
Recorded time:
18 h 45 min
